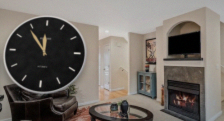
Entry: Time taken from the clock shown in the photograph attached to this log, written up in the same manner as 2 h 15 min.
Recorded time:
11 h 54 min
